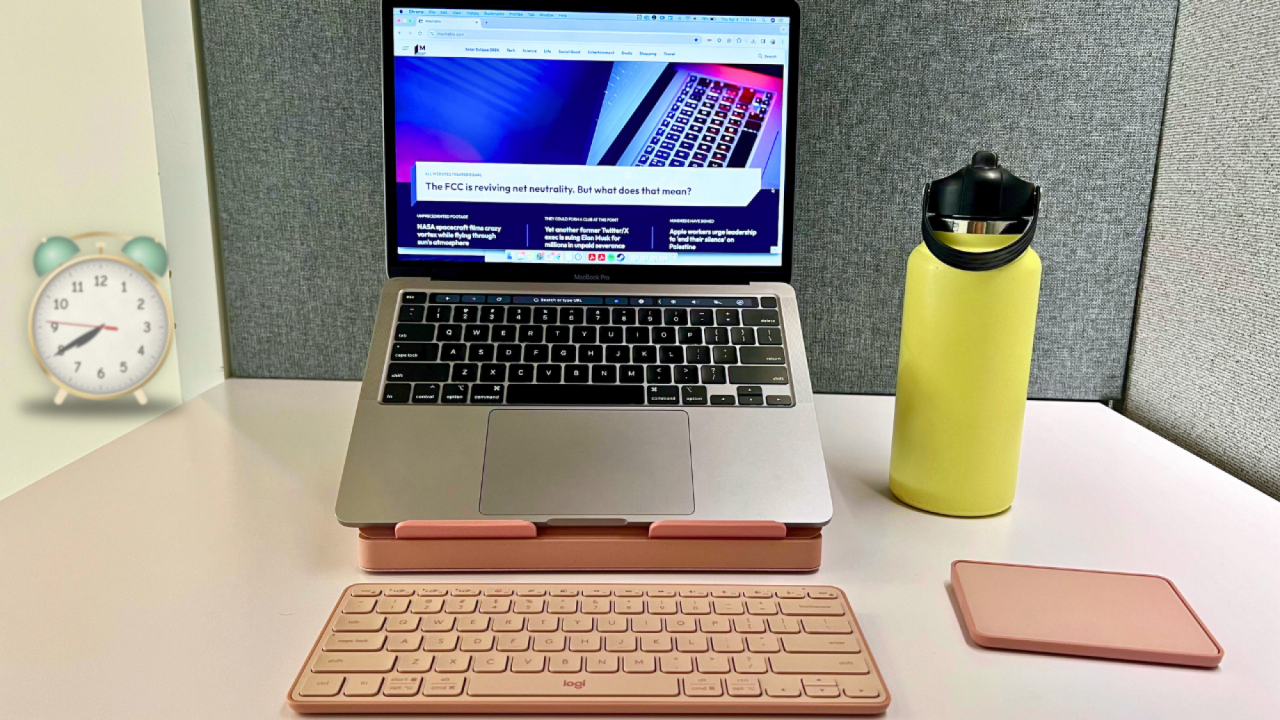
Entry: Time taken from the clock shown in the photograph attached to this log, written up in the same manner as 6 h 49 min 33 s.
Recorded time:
7 h 39 min 46 s
